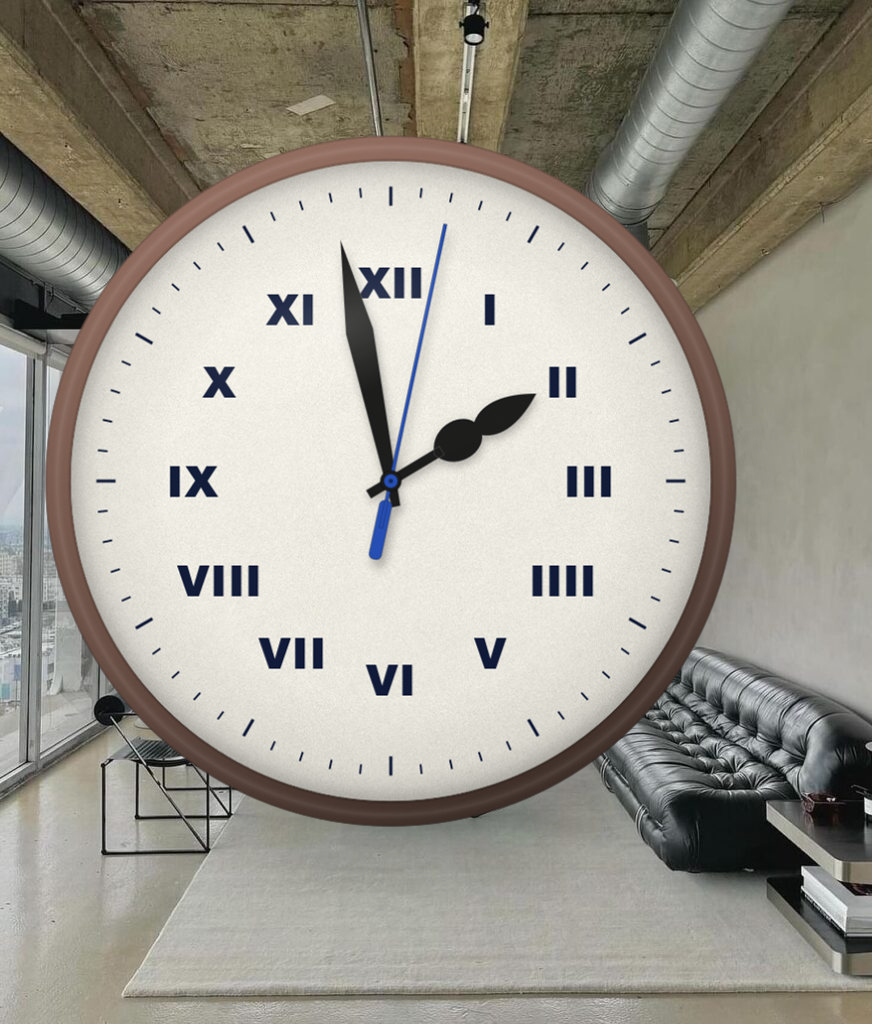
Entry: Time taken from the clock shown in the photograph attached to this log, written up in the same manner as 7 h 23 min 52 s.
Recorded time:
1 h 58 min 02 s
